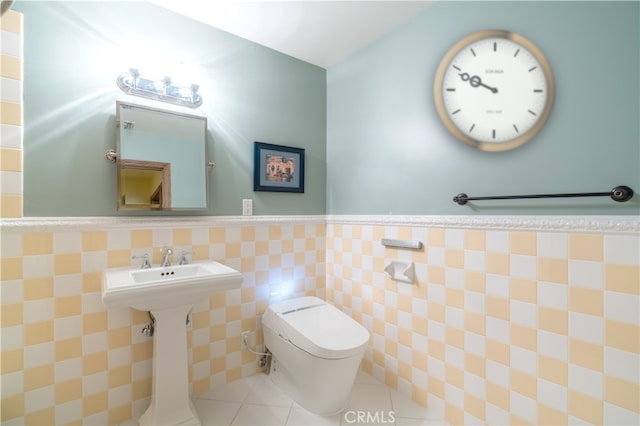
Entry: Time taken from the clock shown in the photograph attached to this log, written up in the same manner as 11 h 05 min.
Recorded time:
9 h 49 min
